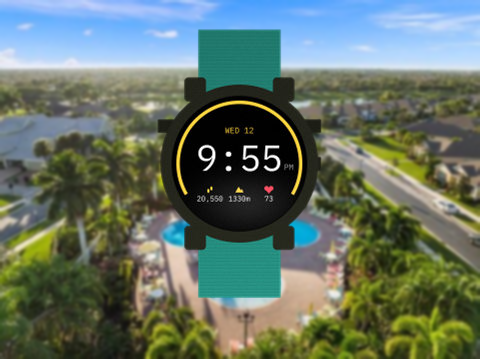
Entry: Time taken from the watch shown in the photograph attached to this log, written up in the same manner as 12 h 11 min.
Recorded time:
9 h 55 min
